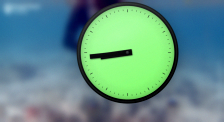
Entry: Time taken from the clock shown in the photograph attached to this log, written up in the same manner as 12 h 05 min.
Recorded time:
8 h 44 min
